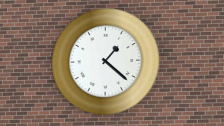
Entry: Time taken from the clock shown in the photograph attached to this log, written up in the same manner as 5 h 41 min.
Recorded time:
1 h 22 min
